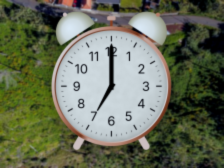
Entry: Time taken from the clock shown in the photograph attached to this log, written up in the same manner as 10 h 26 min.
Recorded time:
7 h 00 min
